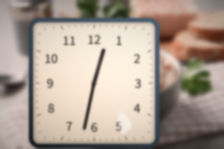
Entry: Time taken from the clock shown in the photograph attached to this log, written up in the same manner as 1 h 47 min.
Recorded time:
12 h 32 min
